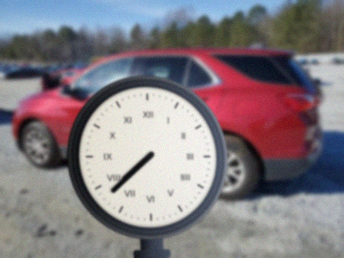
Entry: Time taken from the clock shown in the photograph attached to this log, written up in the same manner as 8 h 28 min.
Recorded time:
7 h 38 min
